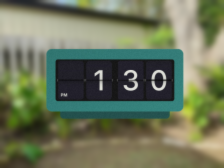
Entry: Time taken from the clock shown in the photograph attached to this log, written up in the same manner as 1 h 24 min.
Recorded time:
1 h 30 min
